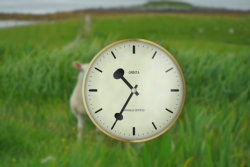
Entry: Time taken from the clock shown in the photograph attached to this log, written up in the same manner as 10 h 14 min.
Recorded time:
10 h 35 min
